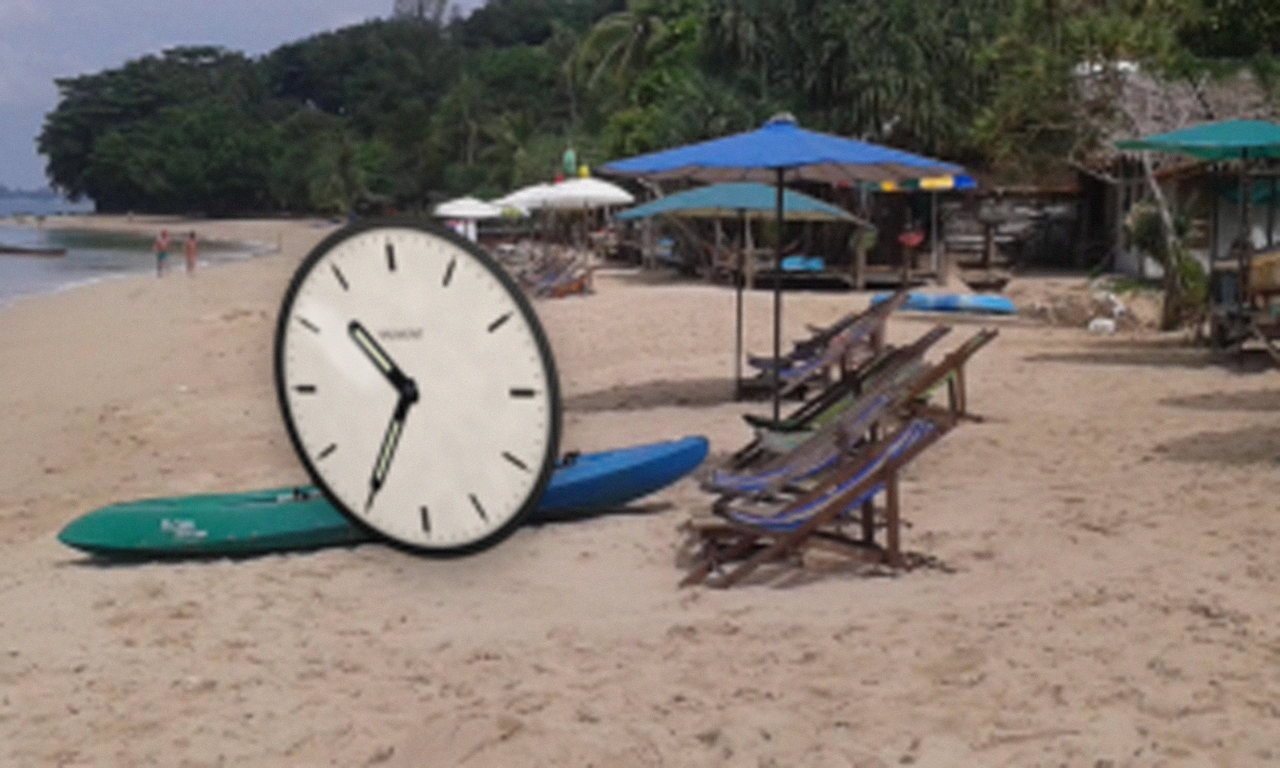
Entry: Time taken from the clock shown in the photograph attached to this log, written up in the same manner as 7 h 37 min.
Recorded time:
10 h 35 min
